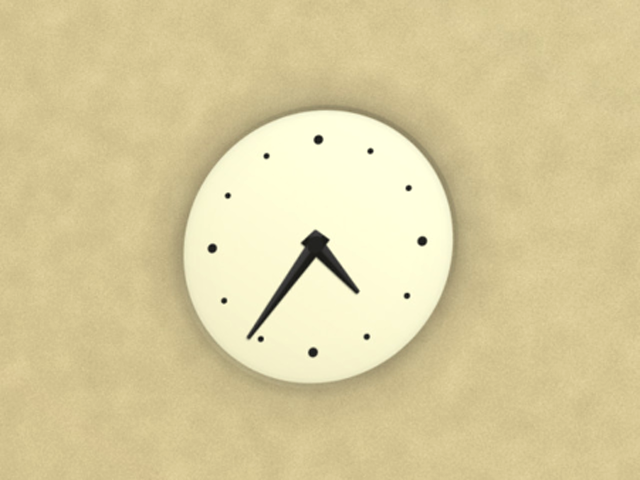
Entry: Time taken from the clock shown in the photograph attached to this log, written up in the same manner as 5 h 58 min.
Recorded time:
4 h 36 min
